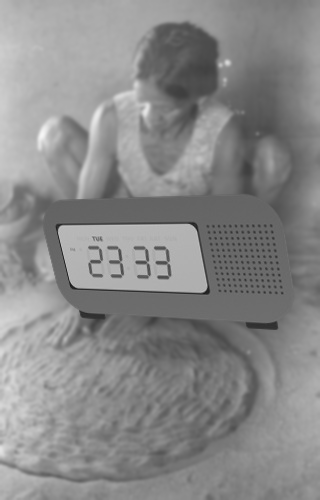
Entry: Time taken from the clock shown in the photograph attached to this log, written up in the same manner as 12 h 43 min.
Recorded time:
23 h 33 min
